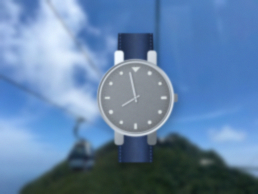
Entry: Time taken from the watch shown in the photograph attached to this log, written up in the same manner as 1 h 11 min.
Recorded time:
7 h 58 min
